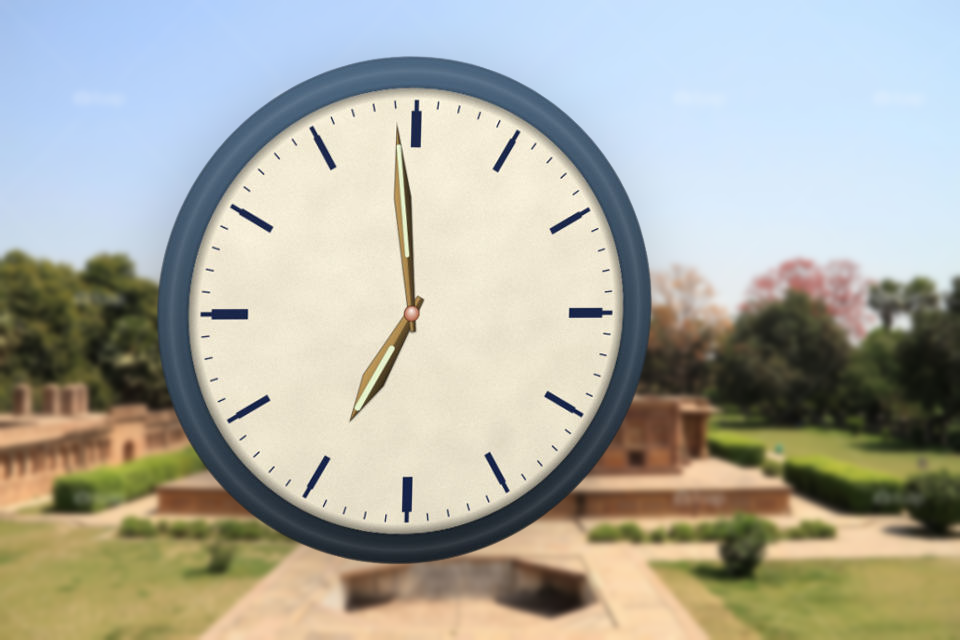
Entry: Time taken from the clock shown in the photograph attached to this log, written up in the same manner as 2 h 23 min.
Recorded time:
6 h 59 min
